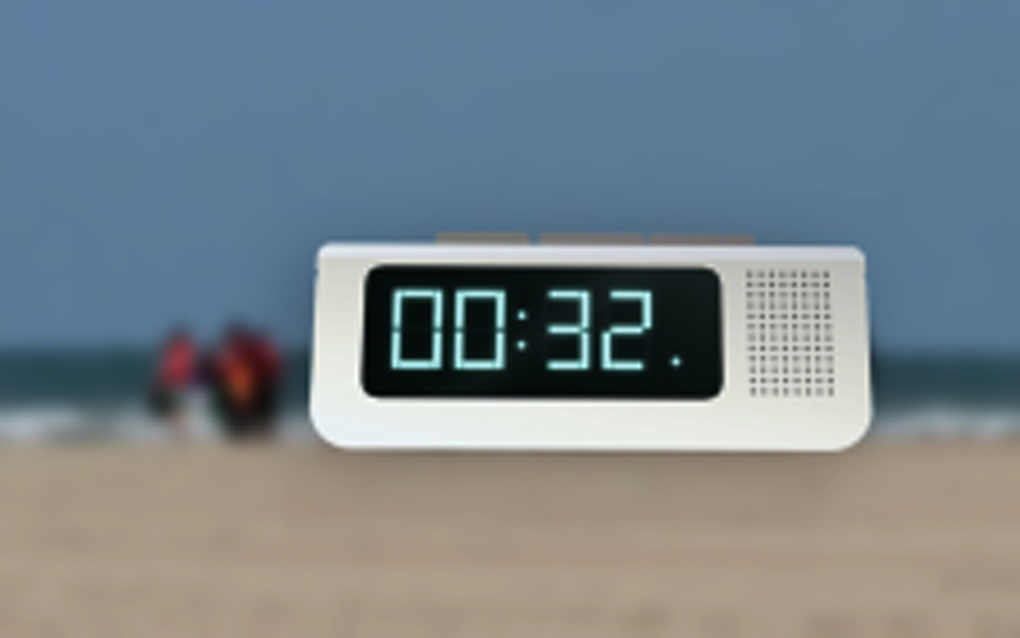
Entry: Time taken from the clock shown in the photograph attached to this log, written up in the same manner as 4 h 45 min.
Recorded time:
0 h 32 min
